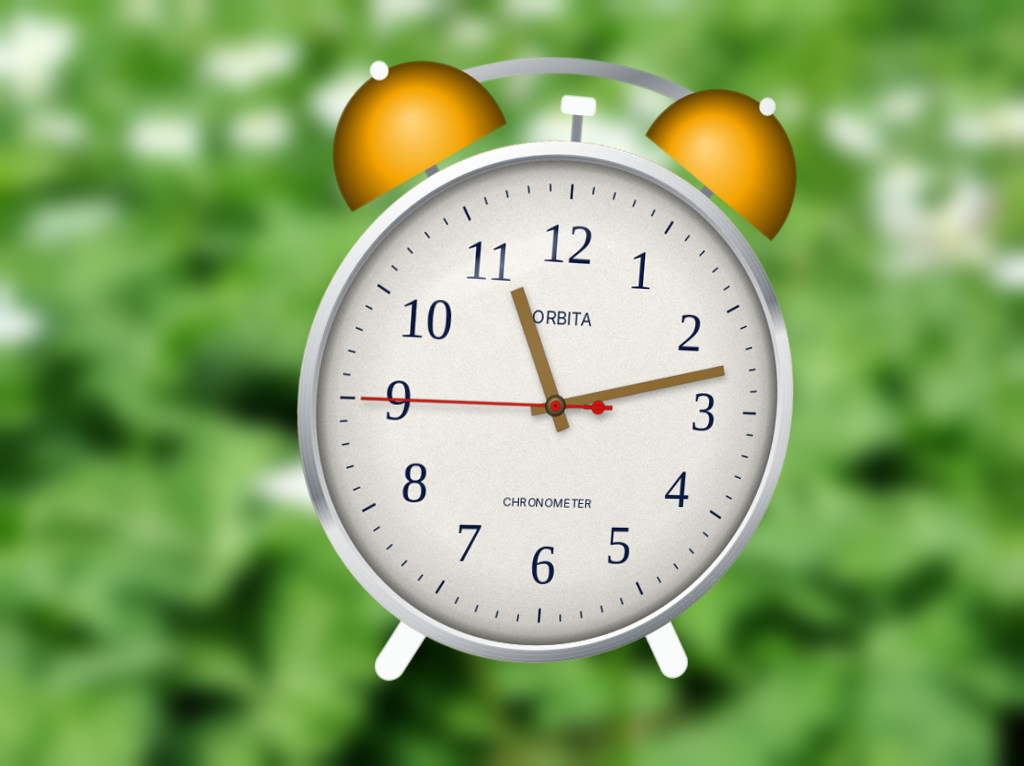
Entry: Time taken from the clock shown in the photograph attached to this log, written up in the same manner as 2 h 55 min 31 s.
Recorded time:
11 h 12 min 45 s
